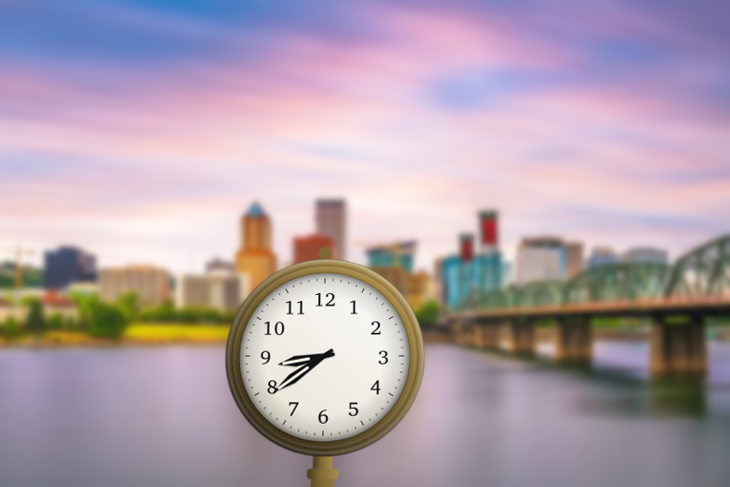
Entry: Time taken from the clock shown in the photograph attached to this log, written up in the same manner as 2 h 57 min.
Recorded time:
8 h 39 min
